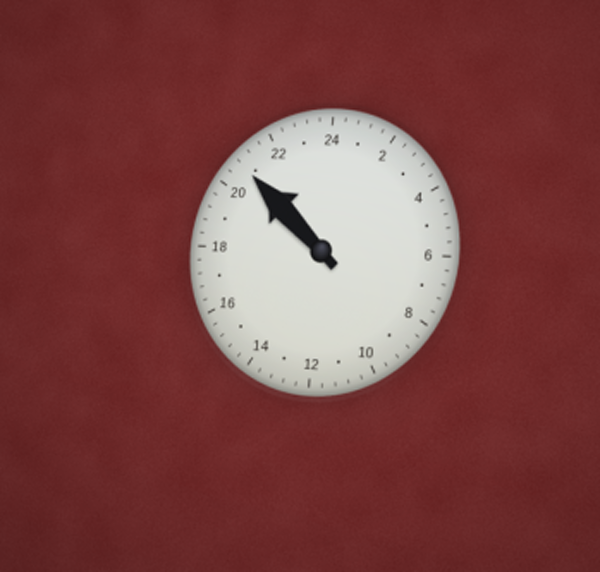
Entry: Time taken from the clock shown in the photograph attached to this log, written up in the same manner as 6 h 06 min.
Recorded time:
20 h 52 min
